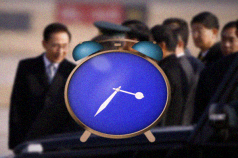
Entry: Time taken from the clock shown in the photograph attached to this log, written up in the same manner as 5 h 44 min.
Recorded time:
3 h 36 min
